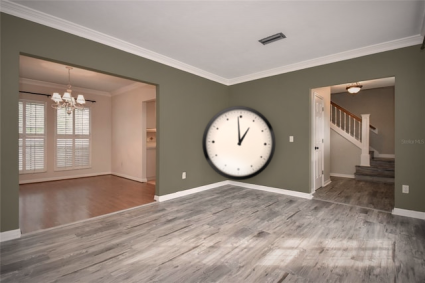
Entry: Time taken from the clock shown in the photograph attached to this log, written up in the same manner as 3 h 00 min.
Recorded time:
12 h 59 min
